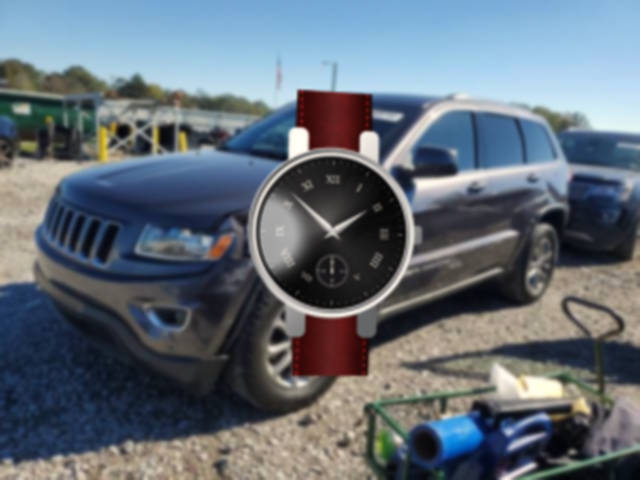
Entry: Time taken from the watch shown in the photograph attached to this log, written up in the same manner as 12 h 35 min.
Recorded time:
1 h 52 min
